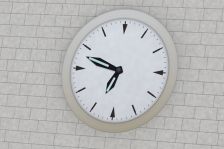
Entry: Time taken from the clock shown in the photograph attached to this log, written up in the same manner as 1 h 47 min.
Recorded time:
6 h 48 min
